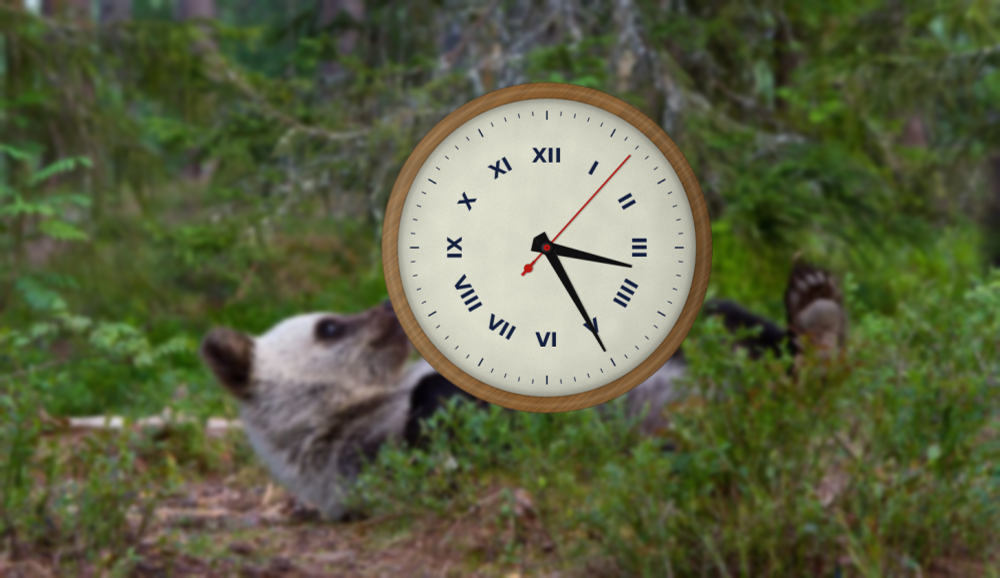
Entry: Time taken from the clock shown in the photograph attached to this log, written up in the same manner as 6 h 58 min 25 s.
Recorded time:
3 h 25 min 07 s
